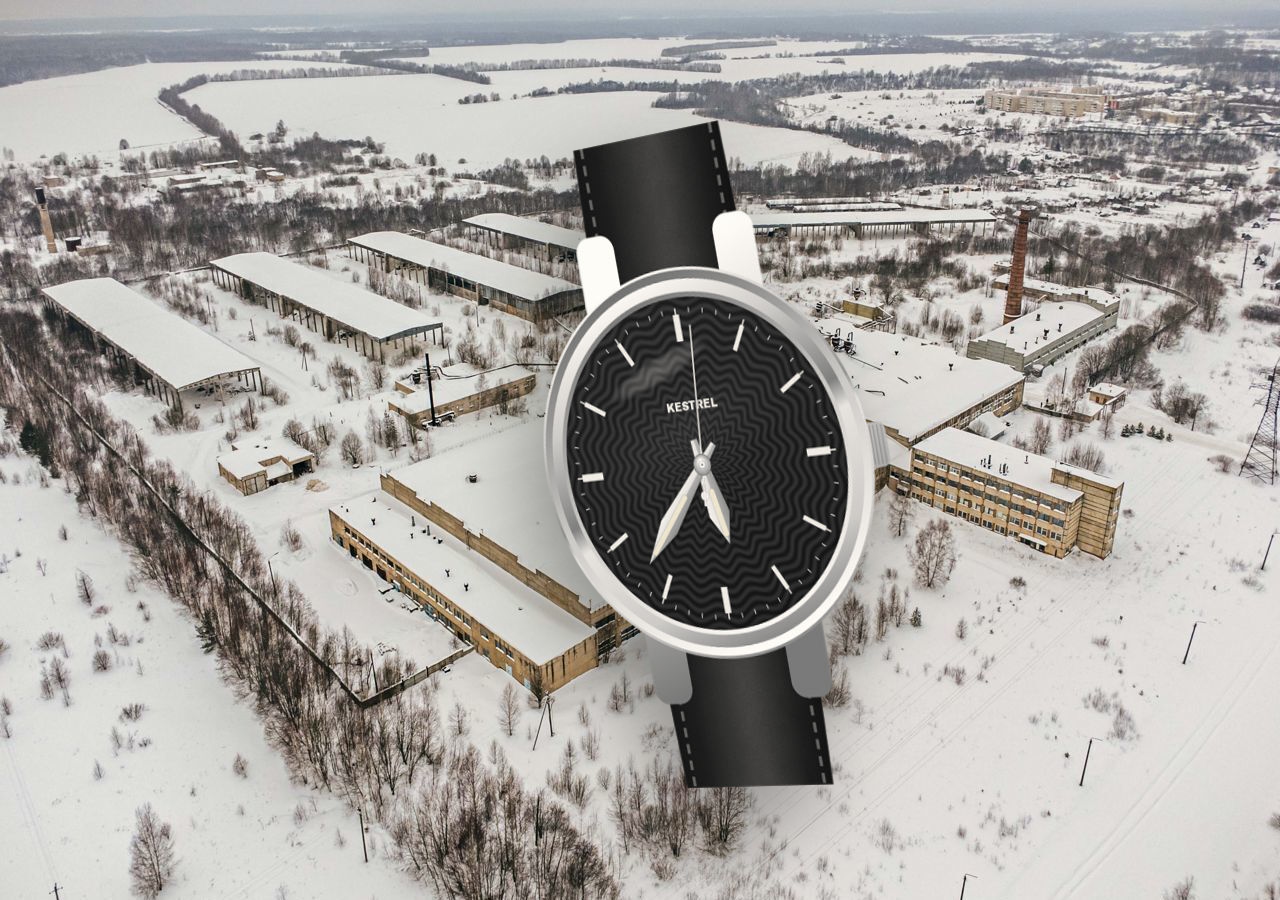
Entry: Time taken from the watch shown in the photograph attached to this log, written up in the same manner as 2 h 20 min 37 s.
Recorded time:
5 h 37 min 01 s
